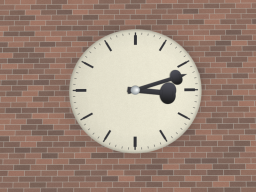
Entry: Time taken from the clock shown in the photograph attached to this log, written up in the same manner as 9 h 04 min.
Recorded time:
3 h 12 min
